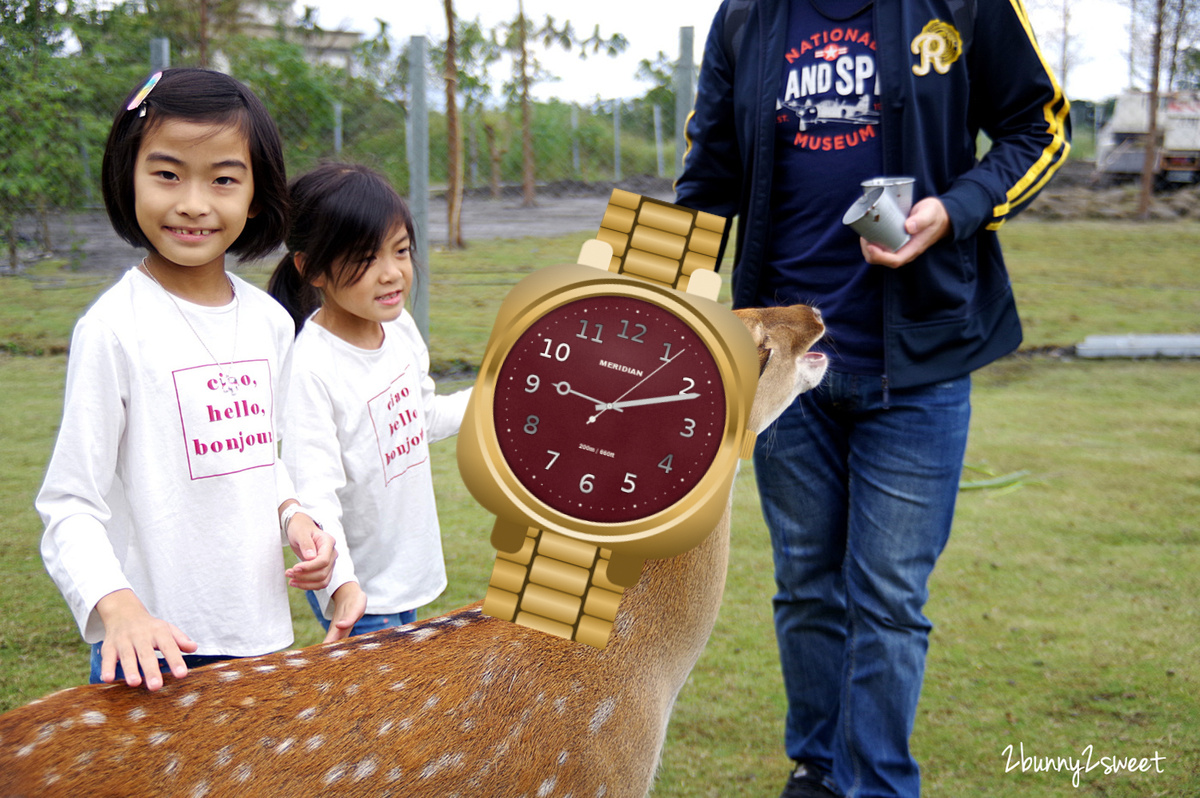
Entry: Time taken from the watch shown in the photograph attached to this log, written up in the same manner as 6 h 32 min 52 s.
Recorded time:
9 h 11 min 06 s
